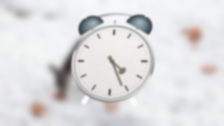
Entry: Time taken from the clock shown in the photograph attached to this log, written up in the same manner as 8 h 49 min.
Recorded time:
4 h 26 min
